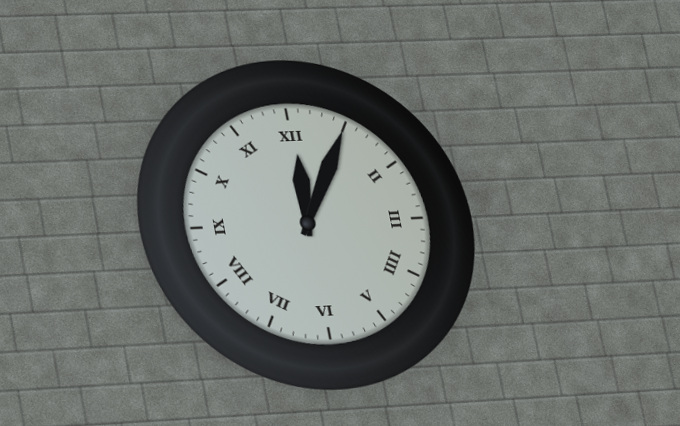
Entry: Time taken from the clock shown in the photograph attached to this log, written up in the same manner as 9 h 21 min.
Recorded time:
12 h 05 min
